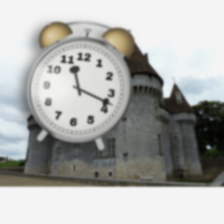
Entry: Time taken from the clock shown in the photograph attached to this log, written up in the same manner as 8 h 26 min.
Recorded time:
11 h 18 min
